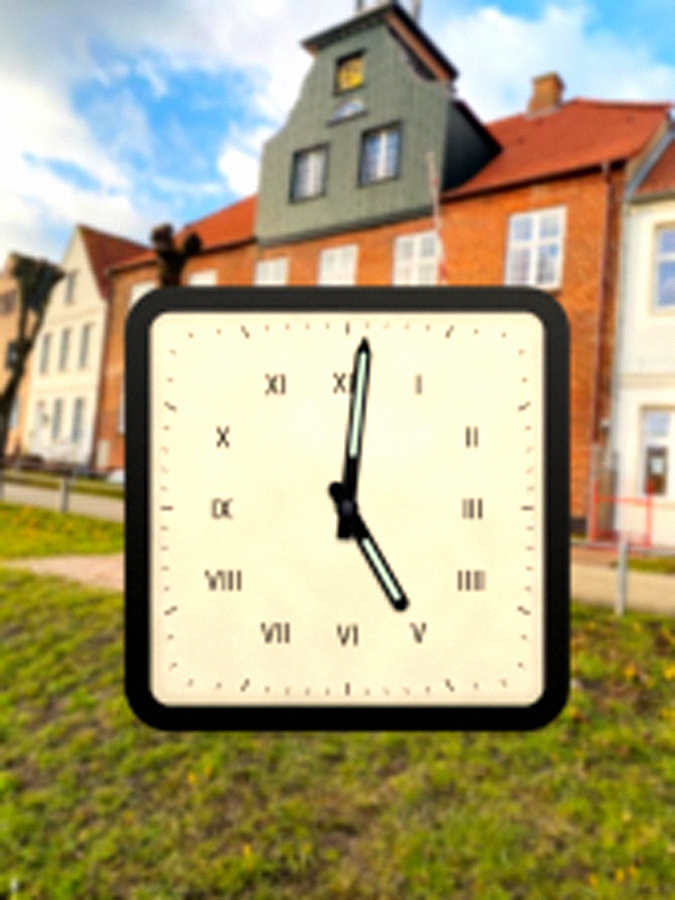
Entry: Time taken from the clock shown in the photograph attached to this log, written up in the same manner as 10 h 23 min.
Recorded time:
5 h 01 min
